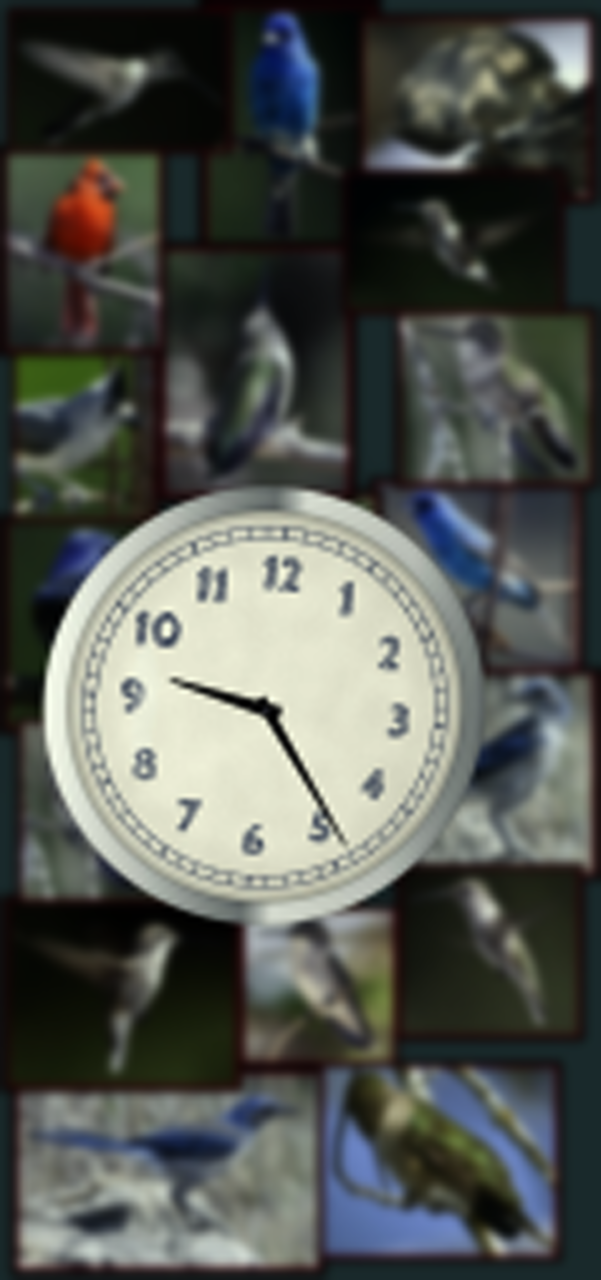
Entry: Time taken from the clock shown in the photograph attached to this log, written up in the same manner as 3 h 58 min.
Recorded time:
9 h 24 min
